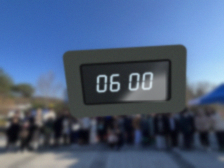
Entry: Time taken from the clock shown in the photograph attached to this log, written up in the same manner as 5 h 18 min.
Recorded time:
6 h 00 min
